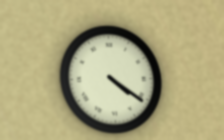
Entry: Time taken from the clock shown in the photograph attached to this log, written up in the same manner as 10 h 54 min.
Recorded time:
4 h 21 min
